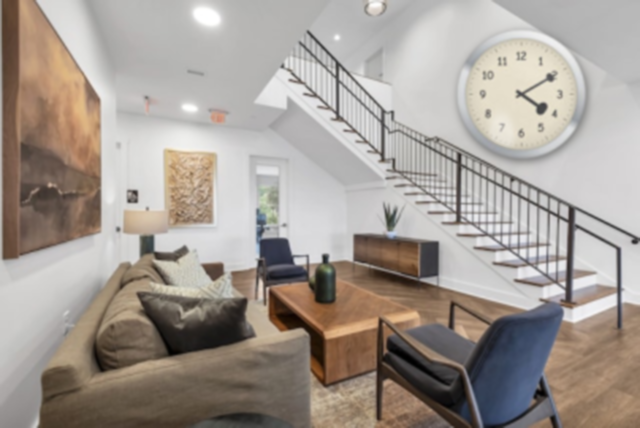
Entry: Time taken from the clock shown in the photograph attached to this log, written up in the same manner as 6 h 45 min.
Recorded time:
4 h 10 min
